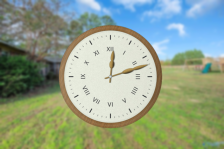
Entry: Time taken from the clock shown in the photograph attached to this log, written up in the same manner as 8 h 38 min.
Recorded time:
12 h 12 min
